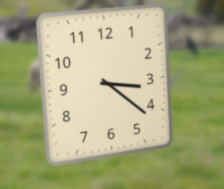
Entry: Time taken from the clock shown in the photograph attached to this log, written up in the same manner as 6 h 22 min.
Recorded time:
3 h 22 min
